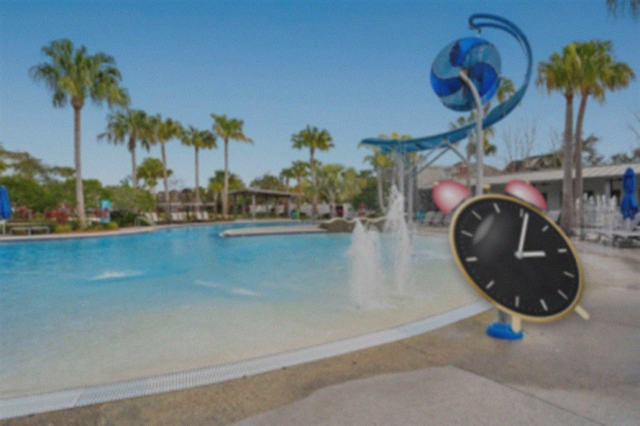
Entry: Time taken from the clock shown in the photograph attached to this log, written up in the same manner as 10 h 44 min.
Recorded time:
3 h 06 min
